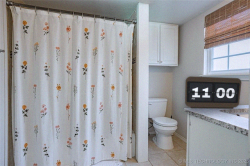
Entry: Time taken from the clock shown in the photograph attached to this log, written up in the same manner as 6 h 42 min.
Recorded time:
11 h 00 min
